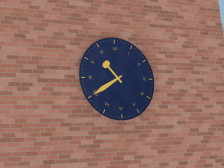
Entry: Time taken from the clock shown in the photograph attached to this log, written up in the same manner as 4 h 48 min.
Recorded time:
10 h 40 min
